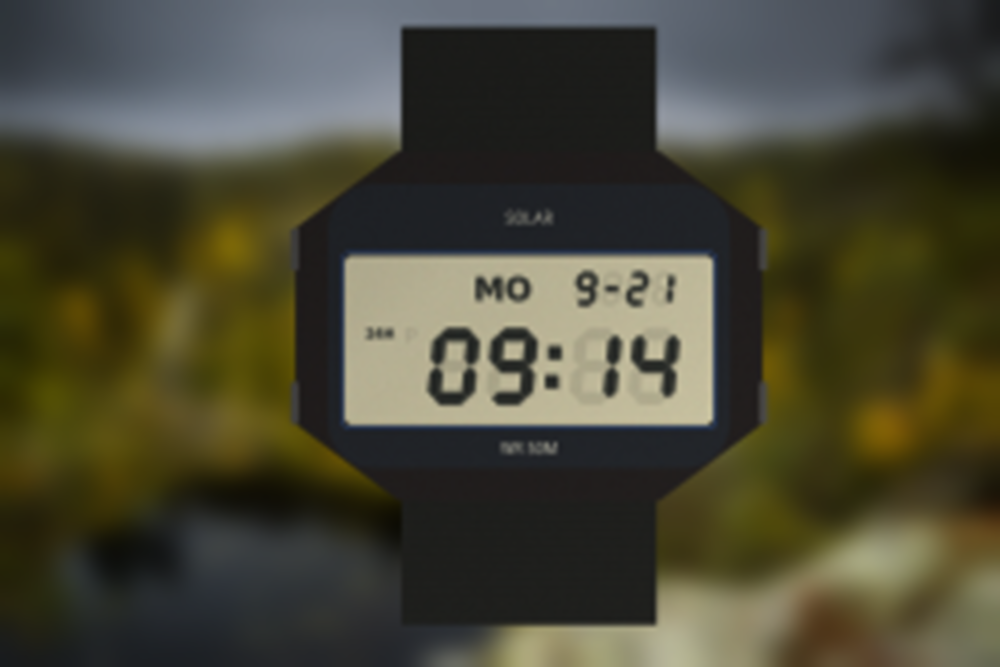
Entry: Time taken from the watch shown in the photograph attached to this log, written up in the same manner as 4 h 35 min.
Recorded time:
9 h 14 min
